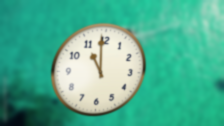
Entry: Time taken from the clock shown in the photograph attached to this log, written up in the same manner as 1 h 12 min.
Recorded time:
10 h 59 min
